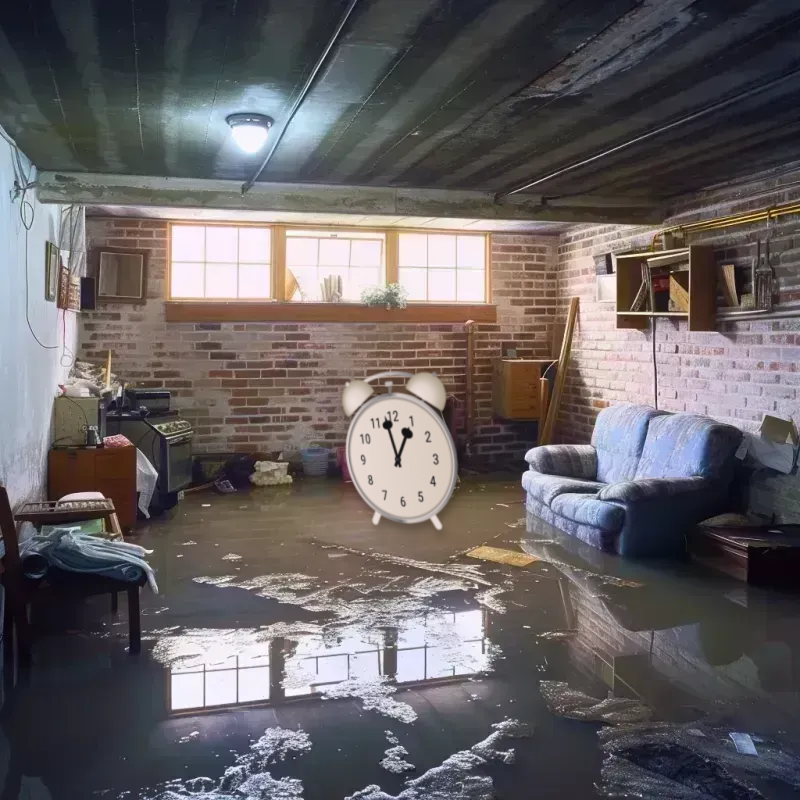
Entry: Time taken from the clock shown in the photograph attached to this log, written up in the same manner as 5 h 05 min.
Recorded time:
12 h 58 min
